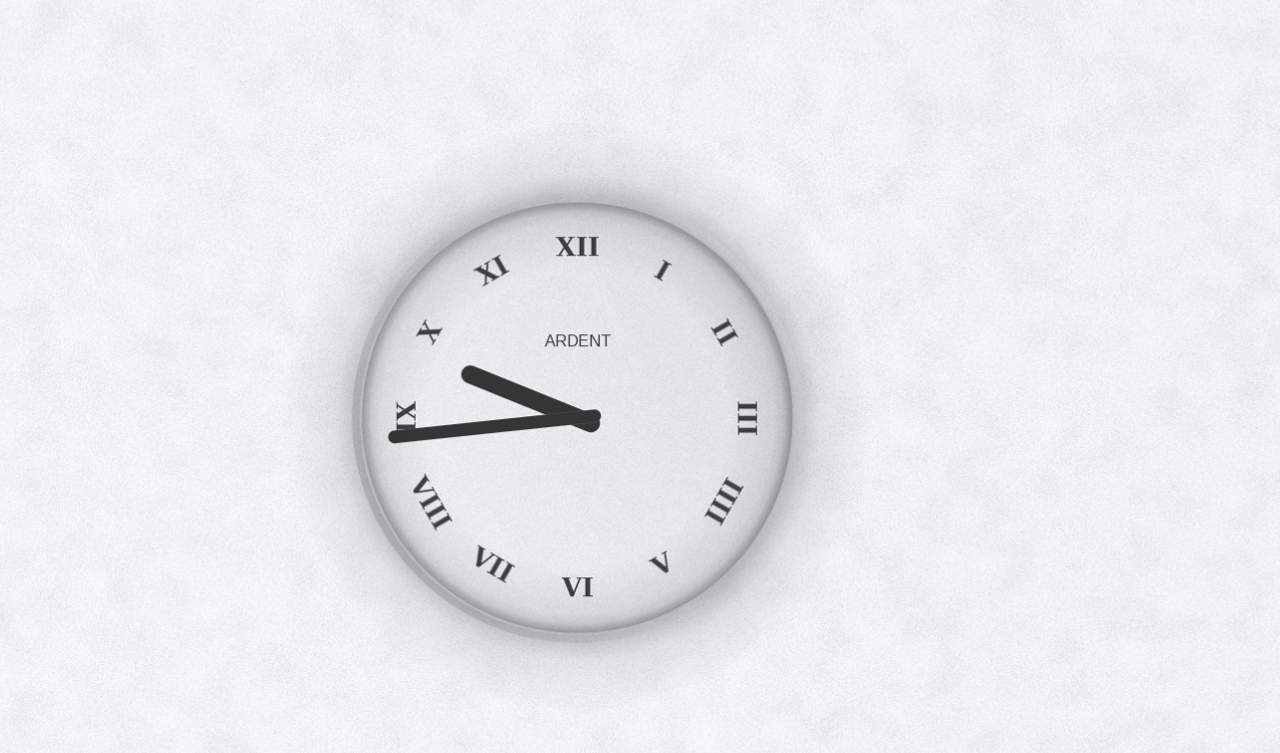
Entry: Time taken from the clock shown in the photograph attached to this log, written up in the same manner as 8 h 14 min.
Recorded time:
9 h 44 min
